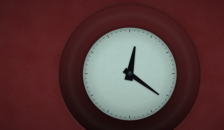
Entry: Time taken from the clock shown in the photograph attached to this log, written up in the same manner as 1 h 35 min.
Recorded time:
12 h 21 min
